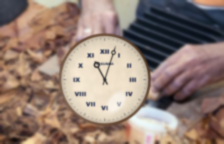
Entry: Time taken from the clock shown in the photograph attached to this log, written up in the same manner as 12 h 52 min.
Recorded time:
11 h 03 min
